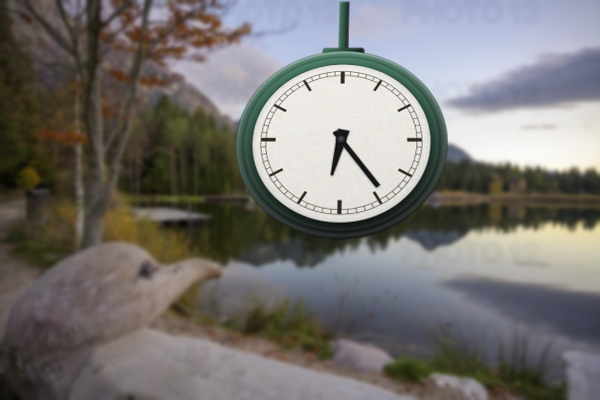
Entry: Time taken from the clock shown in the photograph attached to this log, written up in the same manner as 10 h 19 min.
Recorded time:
6 h 24 min
